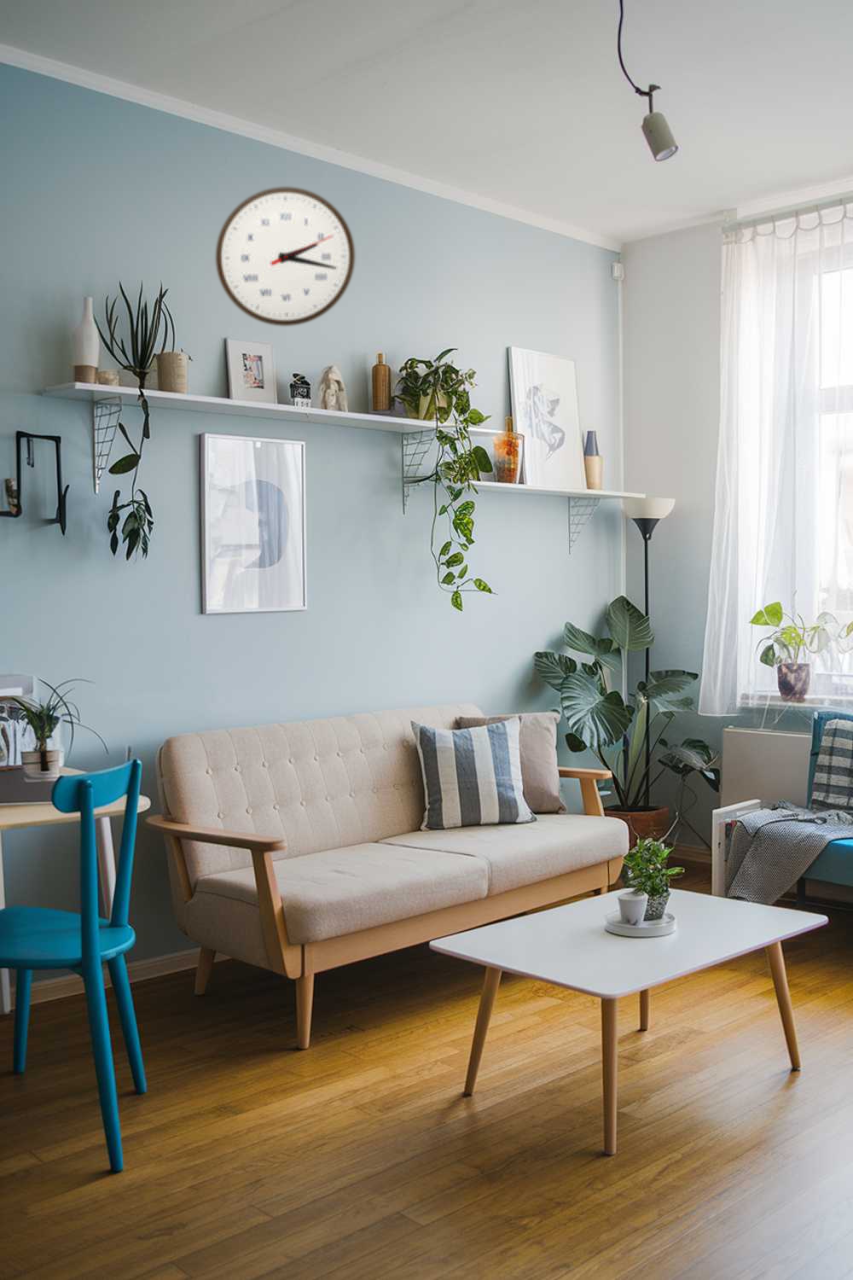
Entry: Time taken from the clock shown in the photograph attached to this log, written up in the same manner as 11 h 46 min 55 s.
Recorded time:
2 h 17 min 11 s
